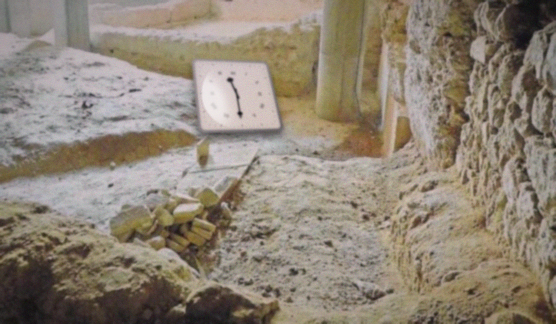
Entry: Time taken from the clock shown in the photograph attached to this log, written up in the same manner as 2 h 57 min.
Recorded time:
11 h 30 min
